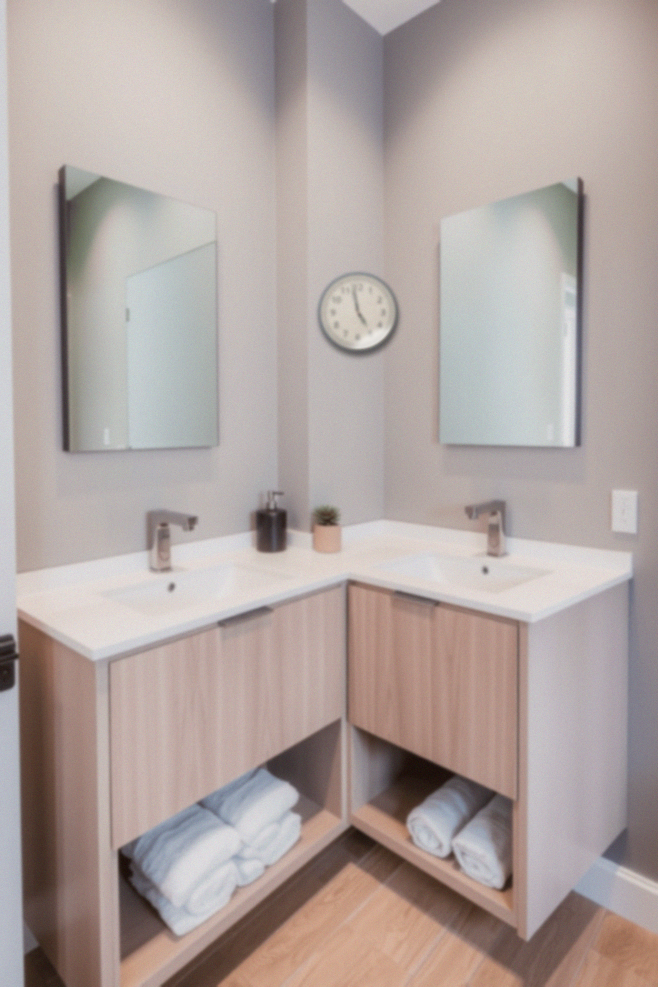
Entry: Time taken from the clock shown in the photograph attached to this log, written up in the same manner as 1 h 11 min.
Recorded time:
4 h 58 min
